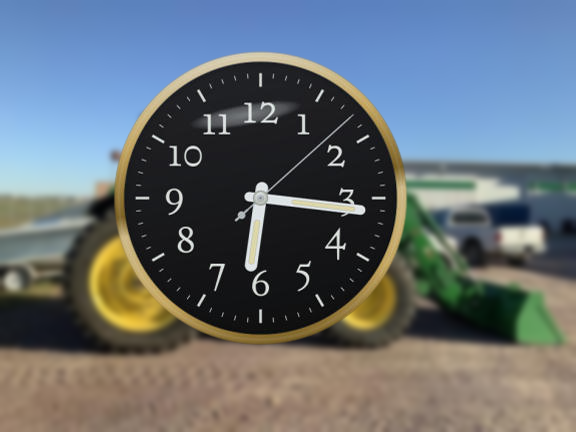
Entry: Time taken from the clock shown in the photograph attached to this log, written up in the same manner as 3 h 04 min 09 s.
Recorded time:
6 h 16 min 08 s
